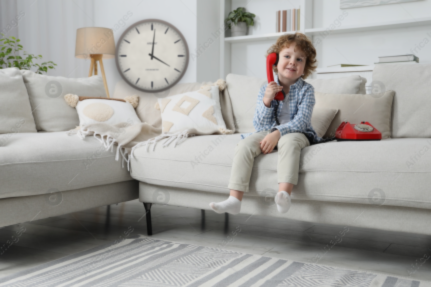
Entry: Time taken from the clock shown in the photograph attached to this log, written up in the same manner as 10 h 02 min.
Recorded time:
4 h 01 min
